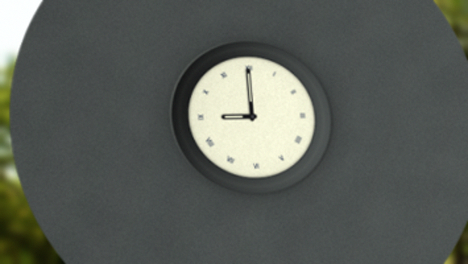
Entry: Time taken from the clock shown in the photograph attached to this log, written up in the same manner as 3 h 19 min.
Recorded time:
9 h 00 min
